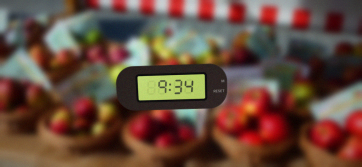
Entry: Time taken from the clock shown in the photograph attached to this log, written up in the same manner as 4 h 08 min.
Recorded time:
9 h 34 min
